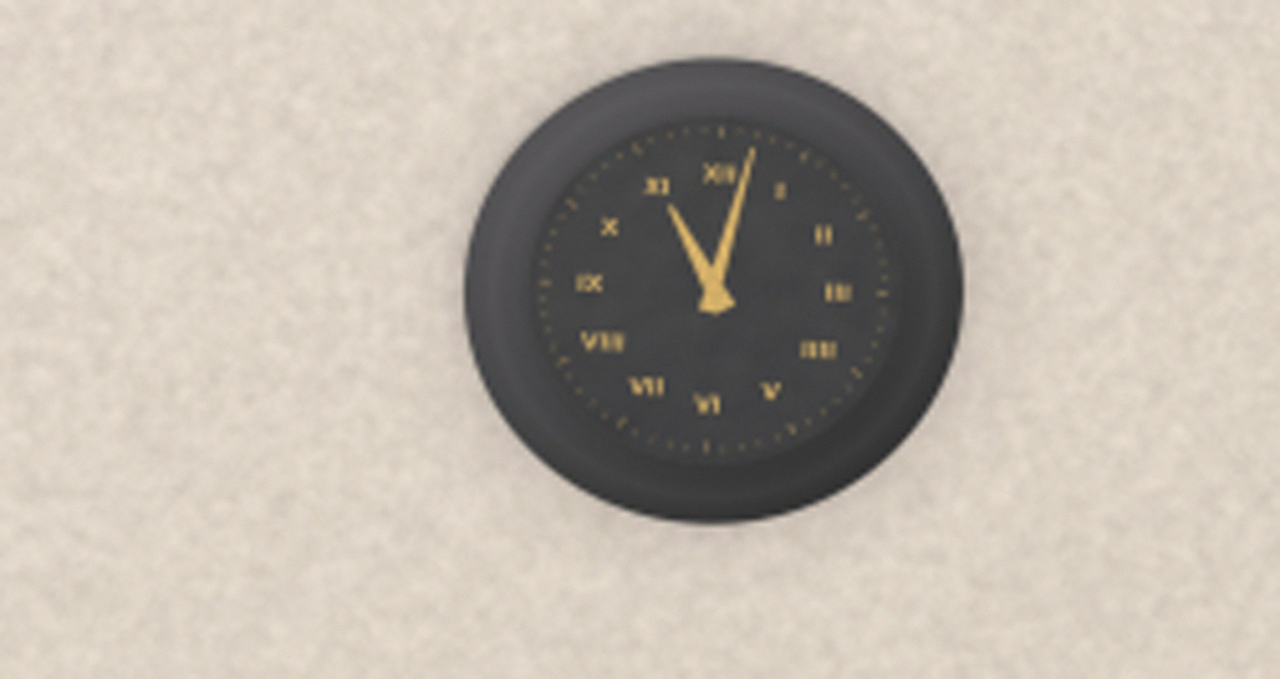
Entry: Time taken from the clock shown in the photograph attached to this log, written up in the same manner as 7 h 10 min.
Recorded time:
11 h 02 min
